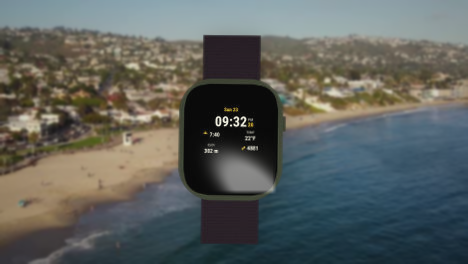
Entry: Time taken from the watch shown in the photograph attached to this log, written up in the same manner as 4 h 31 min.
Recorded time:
9 h 32 min
